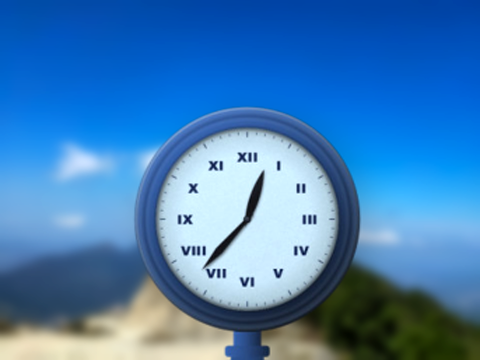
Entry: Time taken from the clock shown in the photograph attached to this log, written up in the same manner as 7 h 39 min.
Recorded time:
12 h 37 min
